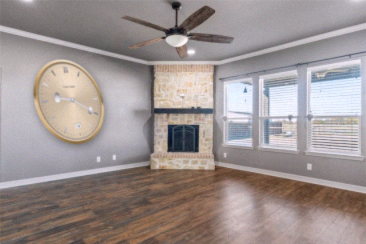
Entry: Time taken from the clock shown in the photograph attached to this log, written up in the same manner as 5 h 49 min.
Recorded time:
9 h 20 min
